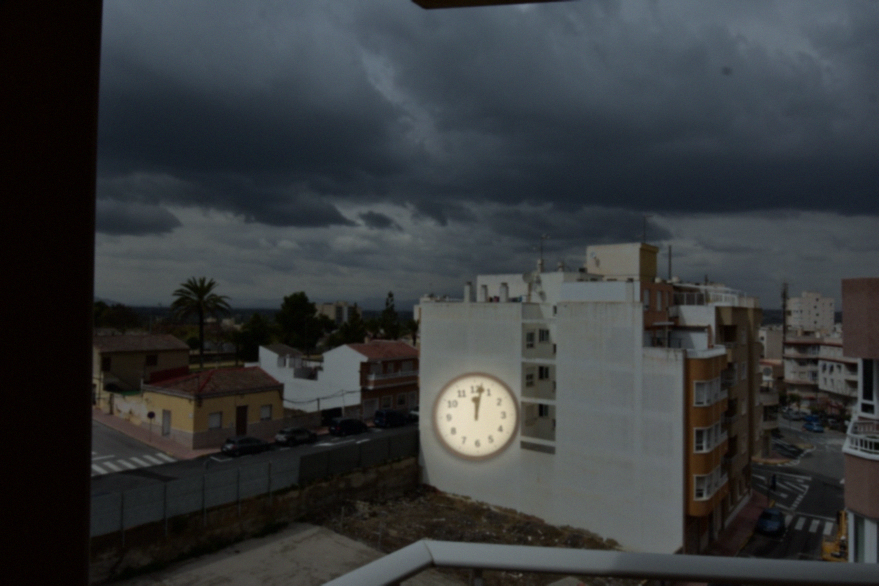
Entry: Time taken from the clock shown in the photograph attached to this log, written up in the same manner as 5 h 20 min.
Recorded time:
12 h 02 min
